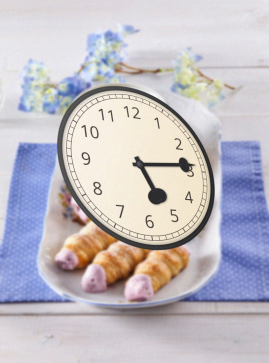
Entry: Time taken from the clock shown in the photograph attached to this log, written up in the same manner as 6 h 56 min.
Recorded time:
5 h 14 min
